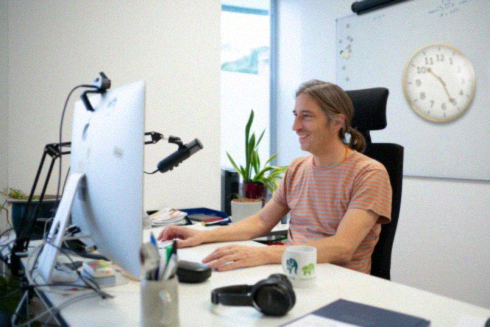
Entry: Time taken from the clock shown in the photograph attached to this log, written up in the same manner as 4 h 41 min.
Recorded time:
10 h 26 min
